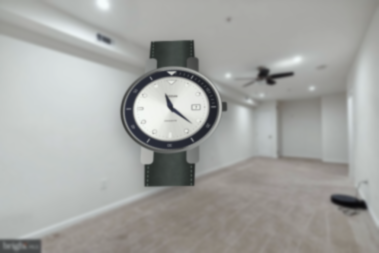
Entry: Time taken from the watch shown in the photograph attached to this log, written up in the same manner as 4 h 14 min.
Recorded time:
11 h 22 min
